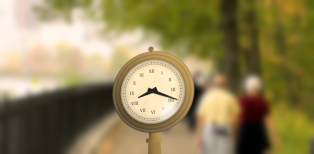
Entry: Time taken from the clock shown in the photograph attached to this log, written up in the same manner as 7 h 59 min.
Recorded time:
8 h 19 min
